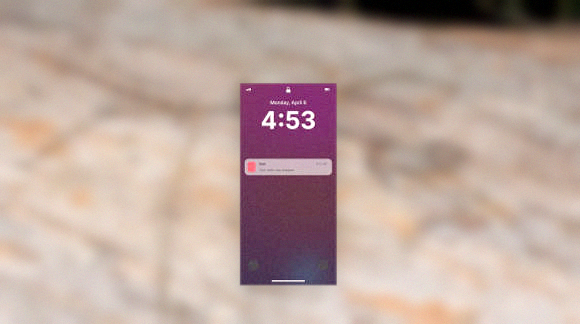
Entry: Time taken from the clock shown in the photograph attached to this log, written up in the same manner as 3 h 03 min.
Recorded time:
4 h 53 min
